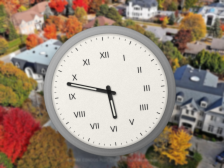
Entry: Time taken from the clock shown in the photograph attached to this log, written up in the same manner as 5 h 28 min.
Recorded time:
5 h 48 min
